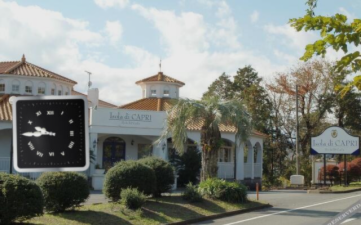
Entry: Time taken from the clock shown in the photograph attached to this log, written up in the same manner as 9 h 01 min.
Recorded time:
9 h 45 min
